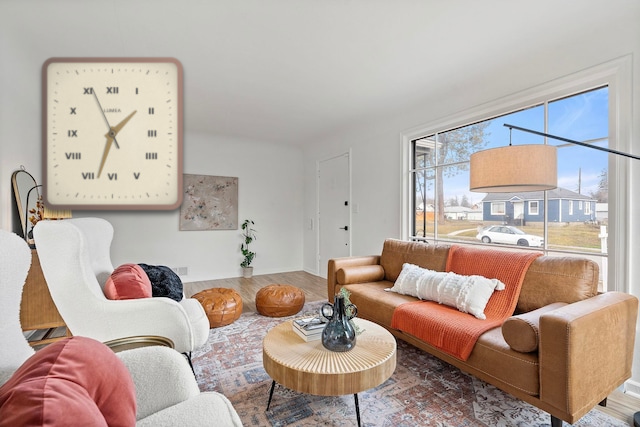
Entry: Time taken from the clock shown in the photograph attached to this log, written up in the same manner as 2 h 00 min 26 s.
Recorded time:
1 h 32 min 56 s
